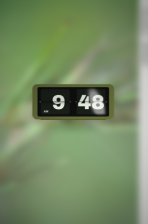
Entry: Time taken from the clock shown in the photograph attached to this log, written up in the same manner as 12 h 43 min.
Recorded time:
9 h 48 min
